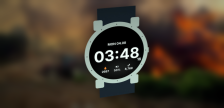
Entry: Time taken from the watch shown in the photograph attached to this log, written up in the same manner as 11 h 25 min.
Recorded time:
3 h 48 min
